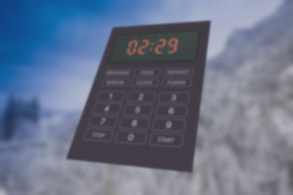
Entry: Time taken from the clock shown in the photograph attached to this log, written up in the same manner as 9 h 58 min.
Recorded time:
2 h 29 min
